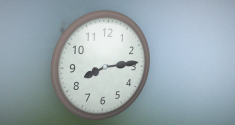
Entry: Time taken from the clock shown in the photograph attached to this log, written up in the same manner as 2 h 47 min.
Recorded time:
8 h 14 min
